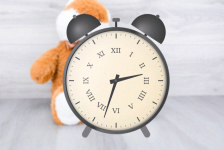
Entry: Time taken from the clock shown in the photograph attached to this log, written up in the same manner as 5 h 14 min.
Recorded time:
2 h 33 min
